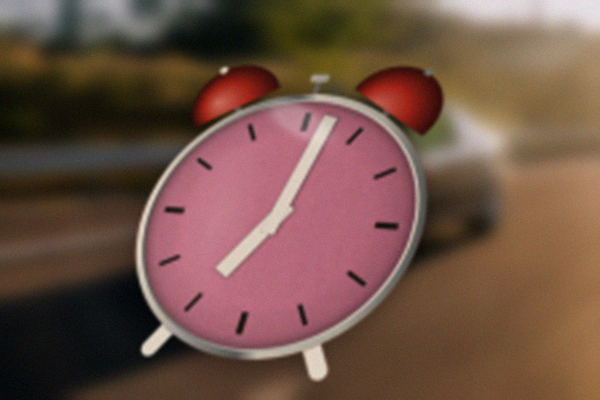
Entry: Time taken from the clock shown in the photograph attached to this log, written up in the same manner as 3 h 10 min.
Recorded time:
7 h 02 min
